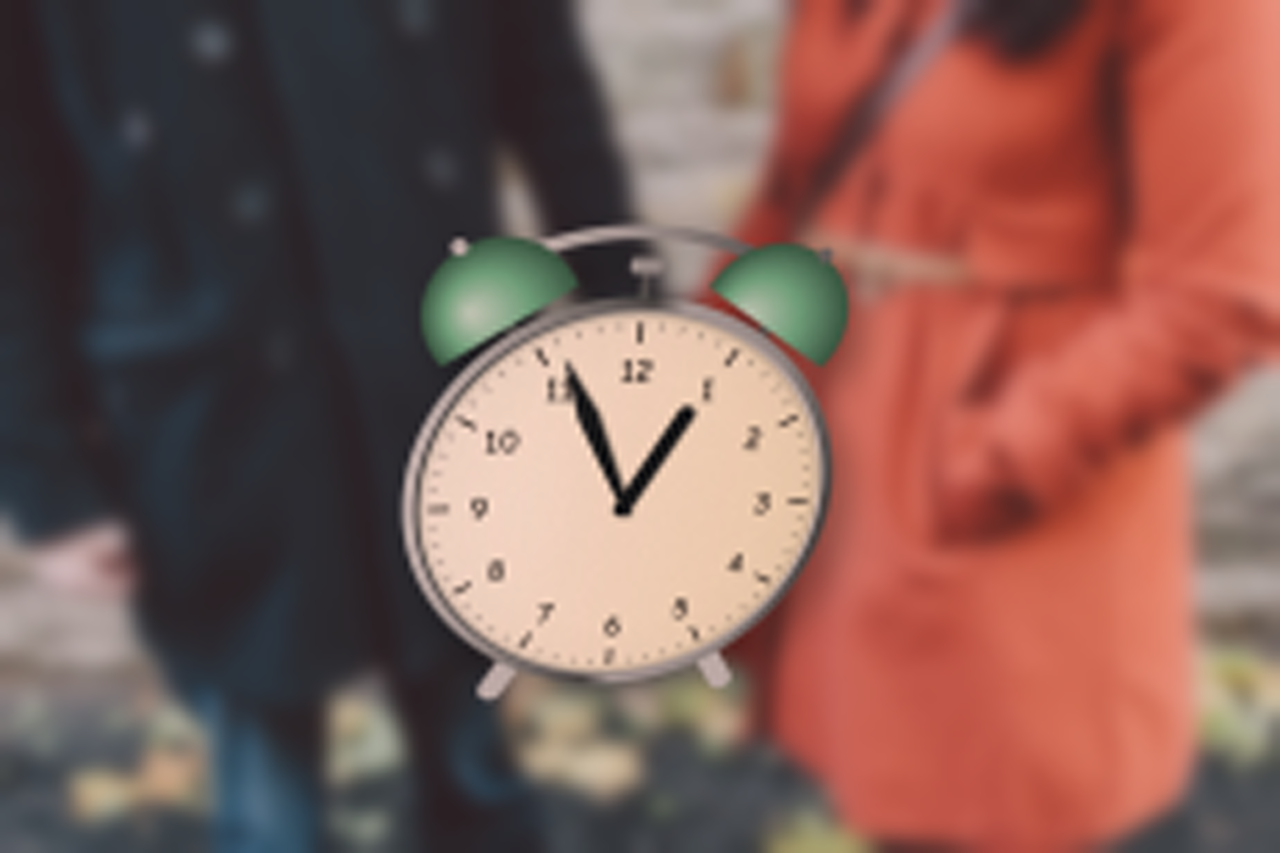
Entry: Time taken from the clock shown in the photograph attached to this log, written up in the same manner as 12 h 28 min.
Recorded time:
12 h 56 min
